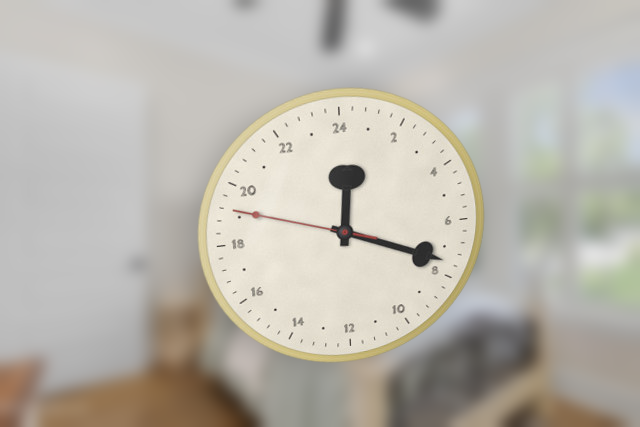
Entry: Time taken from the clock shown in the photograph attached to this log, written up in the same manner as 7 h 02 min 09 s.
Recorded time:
0 h 18 min 48 s
